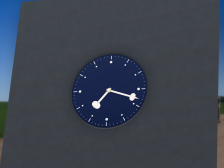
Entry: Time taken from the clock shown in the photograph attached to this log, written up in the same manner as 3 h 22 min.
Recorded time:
7 h 18 min
